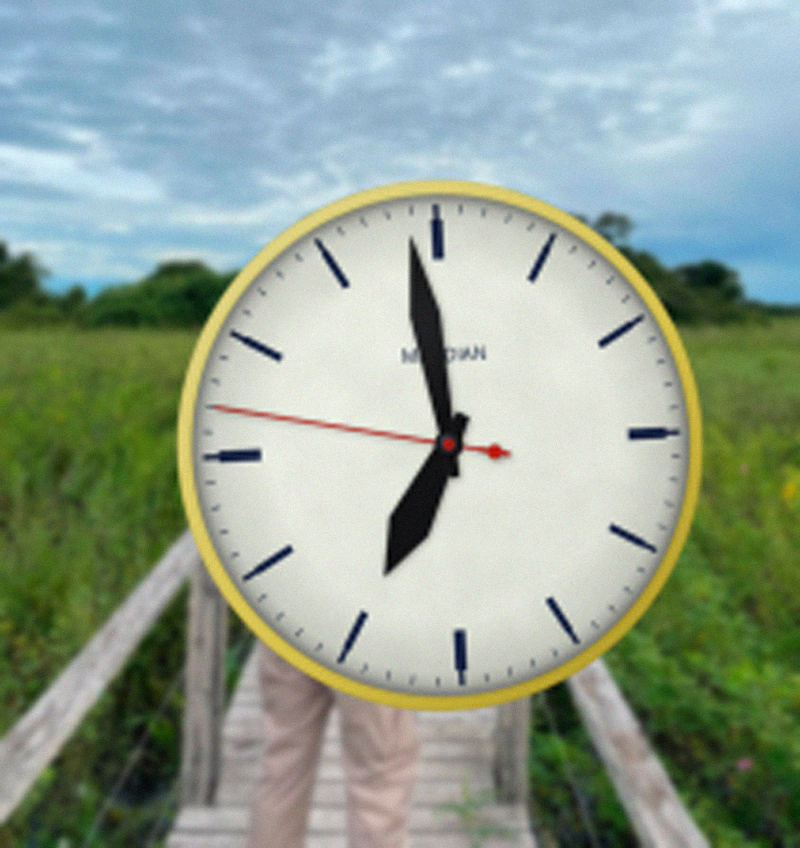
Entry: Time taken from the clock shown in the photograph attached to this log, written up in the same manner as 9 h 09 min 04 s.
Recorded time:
6 h 58 min 47 s
